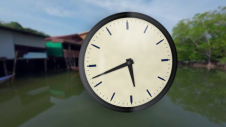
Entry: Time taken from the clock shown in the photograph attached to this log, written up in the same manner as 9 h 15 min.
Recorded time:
5 h 42 min
